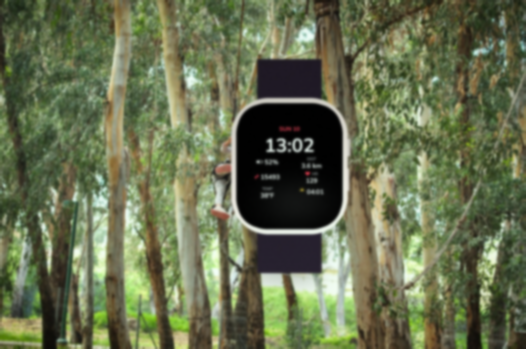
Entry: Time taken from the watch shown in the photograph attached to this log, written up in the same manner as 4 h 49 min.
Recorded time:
13 h 02 min
